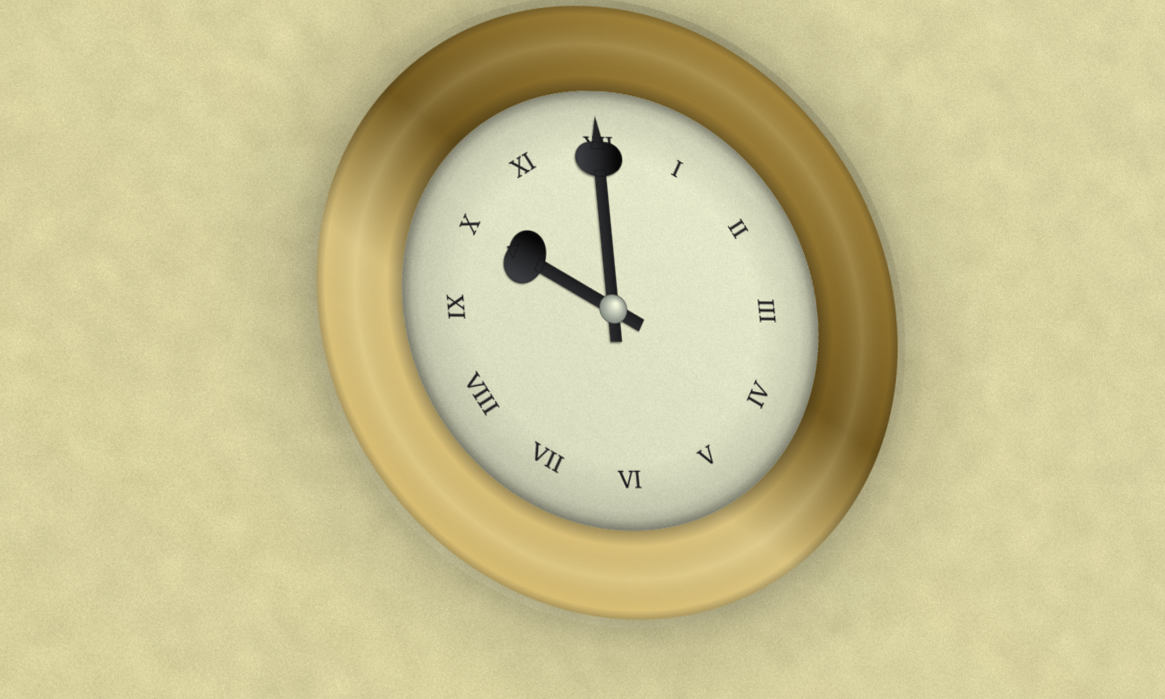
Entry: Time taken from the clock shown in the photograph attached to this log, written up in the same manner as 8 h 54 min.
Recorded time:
10 h 00 min
